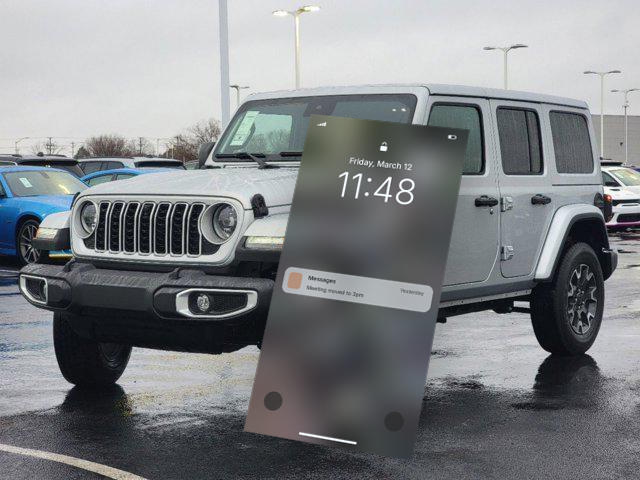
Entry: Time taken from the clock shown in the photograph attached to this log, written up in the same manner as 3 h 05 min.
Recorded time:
11 h 48 min
